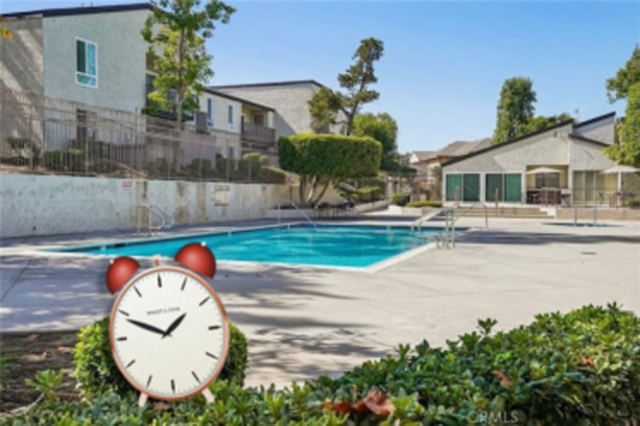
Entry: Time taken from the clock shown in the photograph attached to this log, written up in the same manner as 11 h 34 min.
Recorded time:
1 h 49 min
